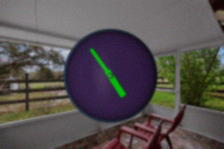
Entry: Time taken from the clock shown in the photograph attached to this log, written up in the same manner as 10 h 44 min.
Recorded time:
4 h 54 min
